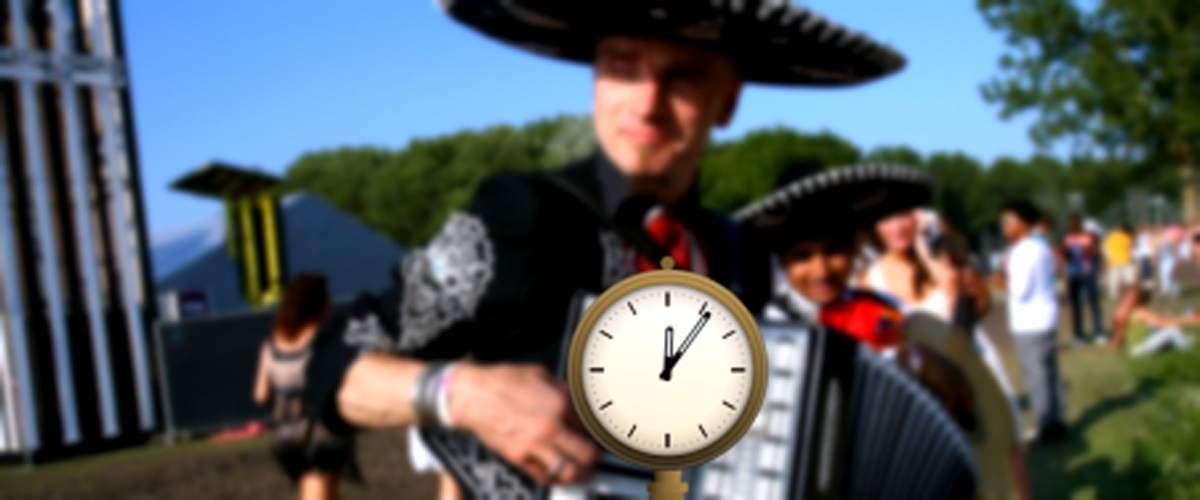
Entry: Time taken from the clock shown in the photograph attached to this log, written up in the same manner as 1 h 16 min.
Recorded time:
12 h 06 min
